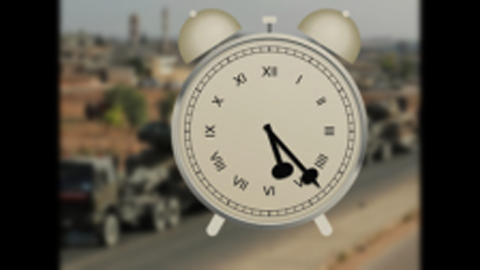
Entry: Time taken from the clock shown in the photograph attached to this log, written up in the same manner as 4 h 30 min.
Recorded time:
5 h 23 min
